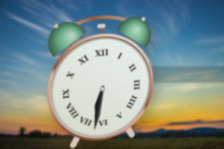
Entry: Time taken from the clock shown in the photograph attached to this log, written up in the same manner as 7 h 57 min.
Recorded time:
6 h 32 min
